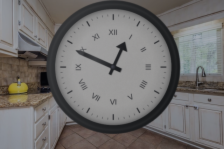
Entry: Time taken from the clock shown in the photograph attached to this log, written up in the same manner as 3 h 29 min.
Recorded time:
12 h 49 min
